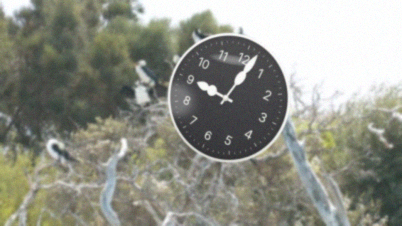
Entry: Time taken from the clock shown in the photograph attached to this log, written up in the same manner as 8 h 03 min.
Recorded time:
9 h 02 min
